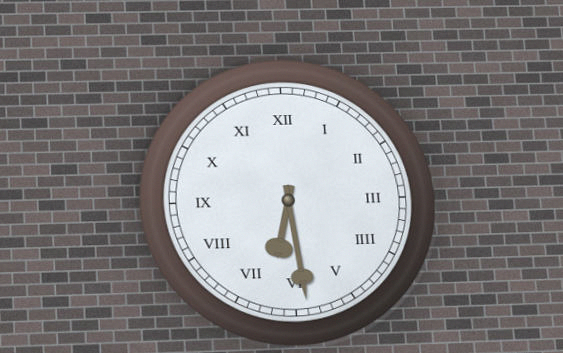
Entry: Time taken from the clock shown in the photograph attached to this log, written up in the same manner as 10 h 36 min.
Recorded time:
6 h 29 min
